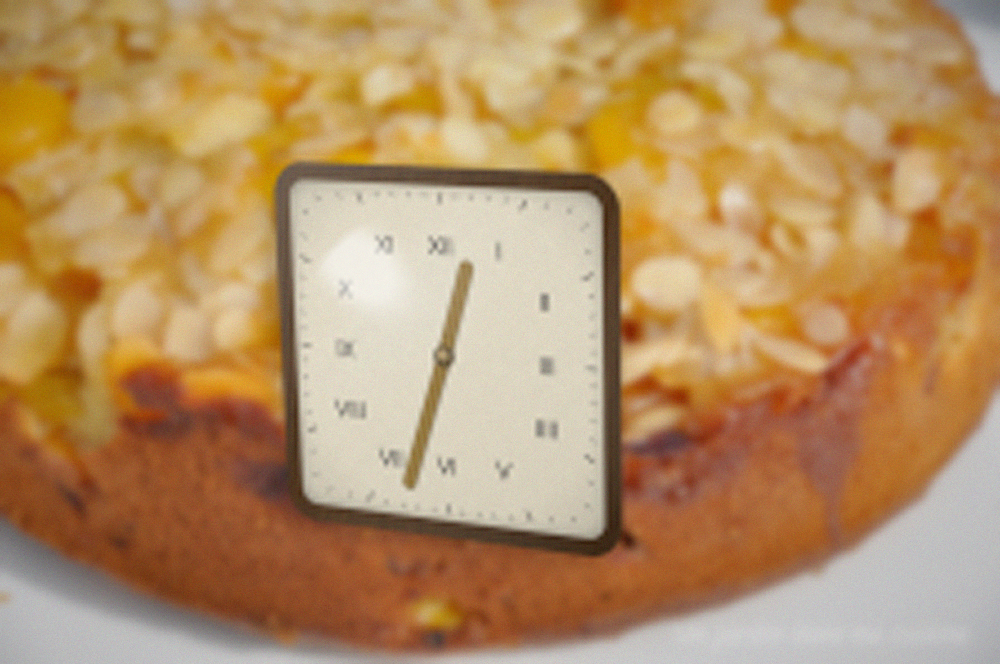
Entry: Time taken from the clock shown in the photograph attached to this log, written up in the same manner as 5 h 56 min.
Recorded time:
12 h 33 min
